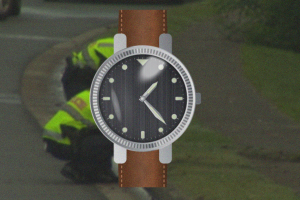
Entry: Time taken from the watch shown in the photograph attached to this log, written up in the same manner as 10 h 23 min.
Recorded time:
1 h 23 min
